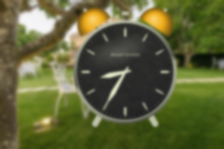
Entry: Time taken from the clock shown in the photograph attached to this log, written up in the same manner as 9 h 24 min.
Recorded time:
8 h 35 min
